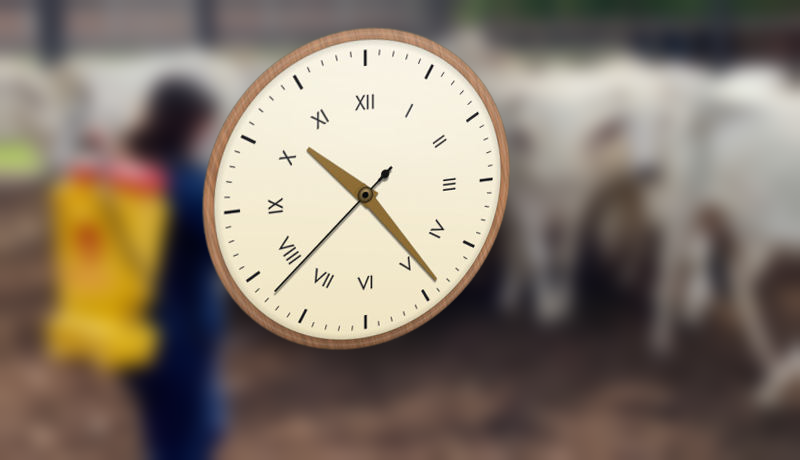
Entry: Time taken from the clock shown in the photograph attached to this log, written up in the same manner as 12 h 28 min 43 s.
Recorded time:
10 h 23 min 38 s
